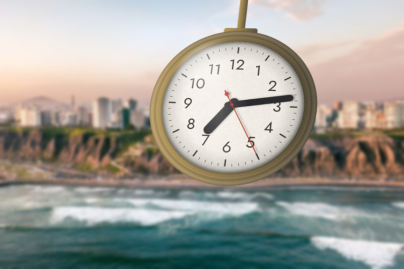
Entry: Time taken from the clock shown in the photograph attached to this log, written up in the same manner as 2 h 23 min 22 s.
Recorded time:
7 h 13 min 25 s
